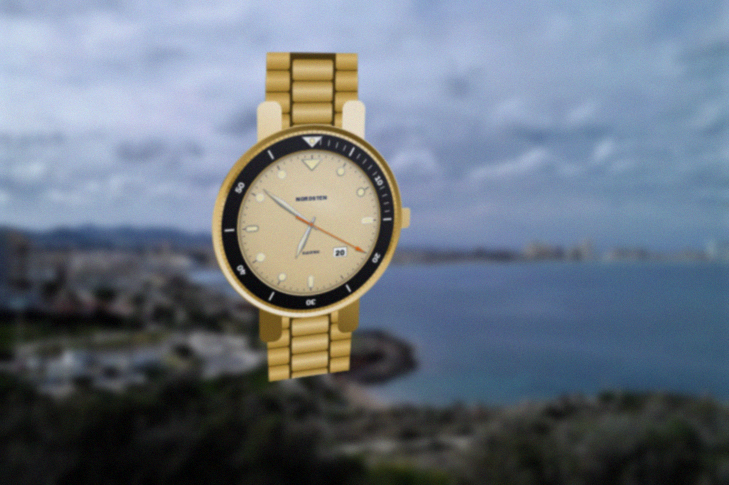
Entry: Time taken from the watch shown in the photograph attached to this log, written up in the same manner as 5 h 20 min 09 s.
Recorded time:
6 h 51 min 20 s
